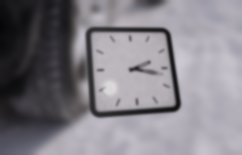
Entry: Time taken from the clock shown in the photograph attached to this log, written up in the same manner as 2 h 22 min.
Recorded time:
2 h 17 min
